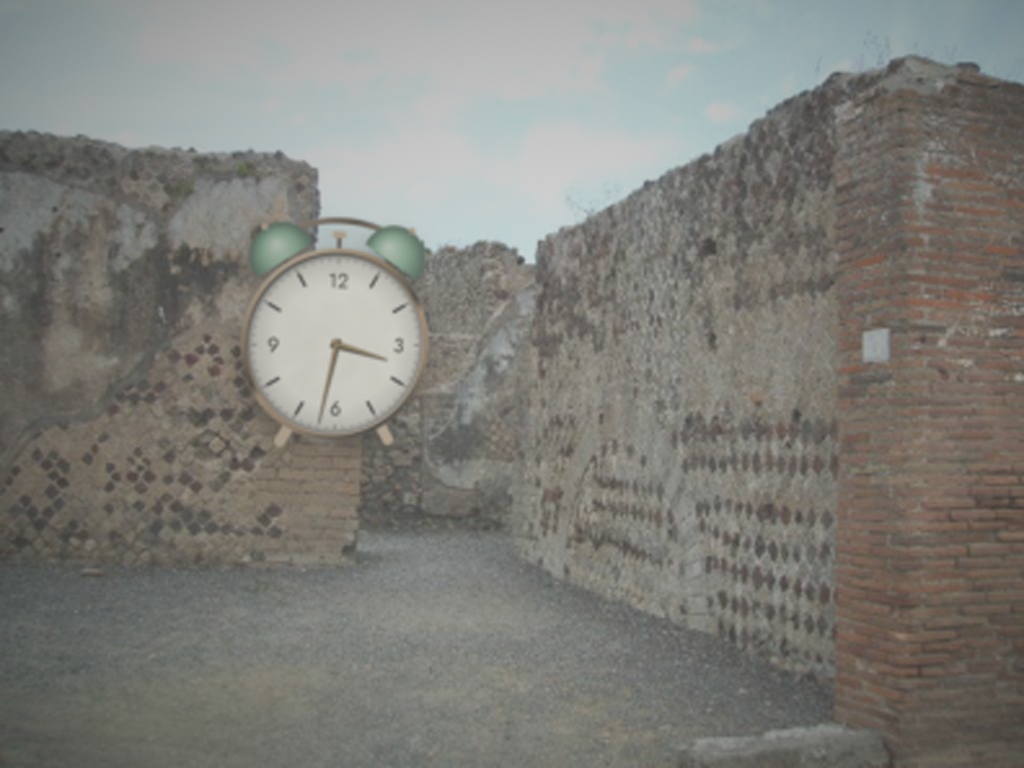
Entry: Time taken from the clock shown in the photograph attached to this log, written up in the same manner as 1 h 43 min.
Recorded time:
3 h 32 min
